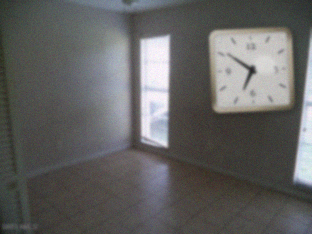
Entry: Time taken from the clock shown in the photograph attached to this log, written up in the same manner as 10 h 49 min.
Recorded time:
6 h 51 min
